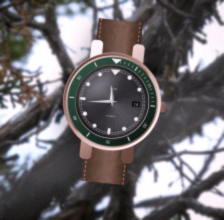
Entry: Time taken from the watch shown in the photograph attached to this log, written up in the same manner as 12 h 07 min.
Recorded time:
11 h 44 min
